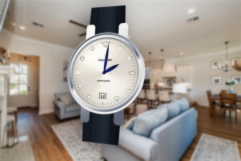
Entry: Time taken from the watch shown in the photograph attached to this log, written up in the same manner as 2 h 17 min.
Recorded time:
2 h 01 min
